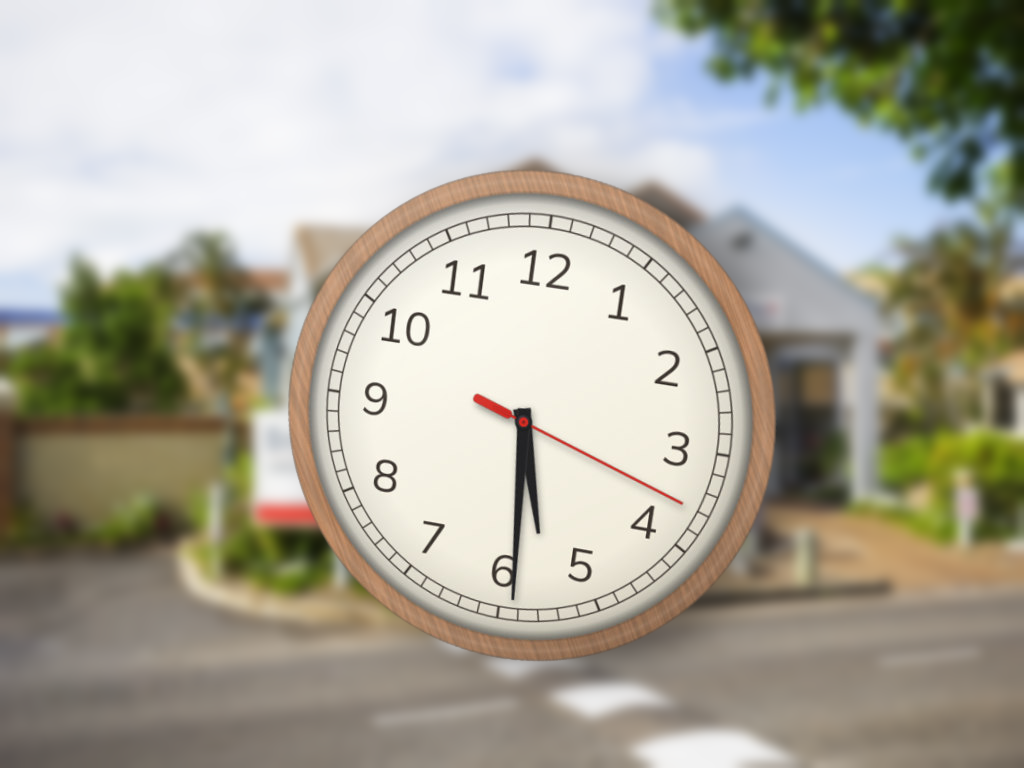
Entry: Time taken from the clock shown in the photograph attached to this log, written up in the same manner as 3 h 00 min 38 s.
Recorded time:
5 h 29 min 18 s
